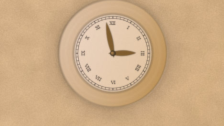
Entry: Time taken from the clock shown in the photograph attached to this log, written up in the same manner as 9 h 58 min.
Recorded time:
2 h 58 min
